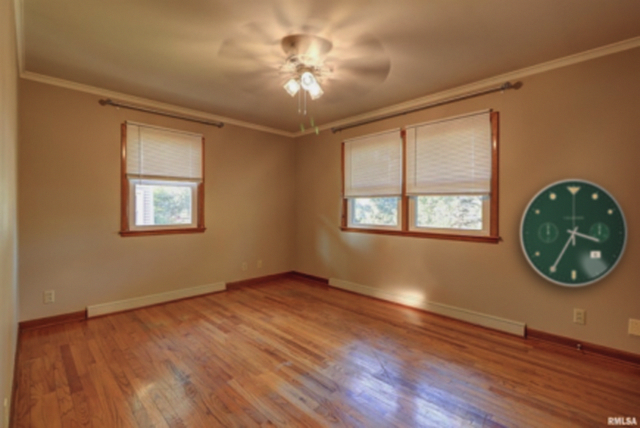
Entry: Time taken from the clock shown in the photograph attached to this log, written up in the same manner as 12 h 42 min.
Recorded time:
3 h 35 min
